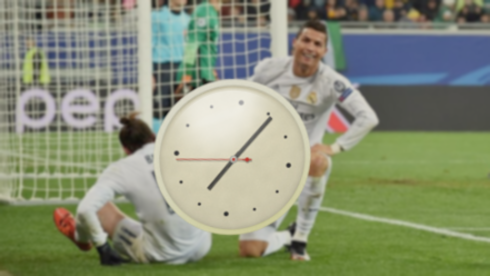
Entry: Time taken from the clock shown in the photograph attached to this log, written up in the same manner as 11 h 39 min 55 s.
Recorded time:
7 h 05 min 44 s
